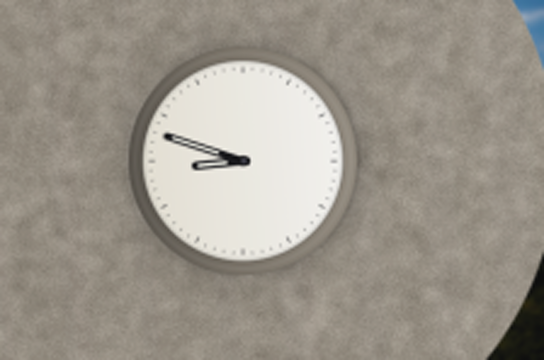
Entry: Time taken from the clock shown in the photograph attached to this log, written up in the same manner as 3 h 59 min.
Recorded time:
8 h 48 min
